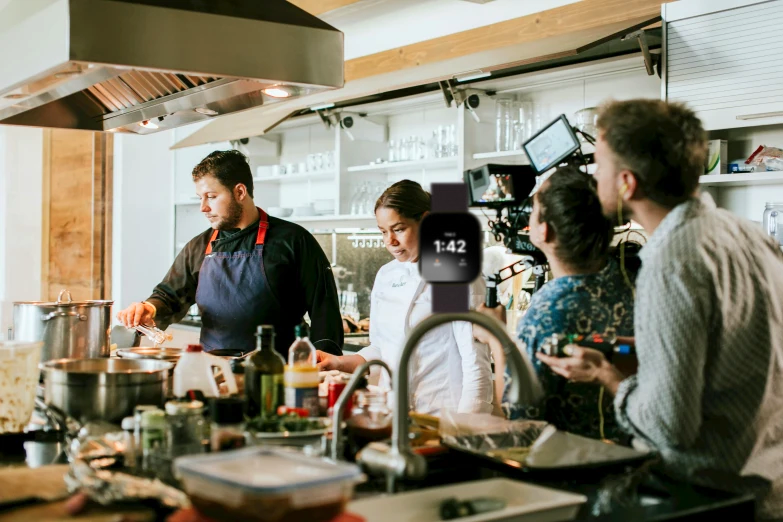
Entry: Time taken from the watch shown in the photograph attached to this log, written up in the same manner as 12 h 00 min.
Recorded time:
1 h 42 min
